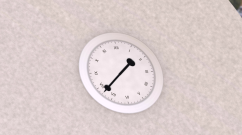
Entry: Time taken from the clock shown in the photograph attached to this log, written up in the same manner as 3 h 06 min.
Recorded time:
1 h 38 min
